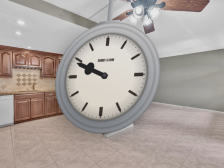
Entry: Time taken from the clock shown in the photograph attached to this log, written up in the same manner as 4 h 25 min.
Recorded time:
9 h 49 min
